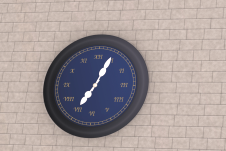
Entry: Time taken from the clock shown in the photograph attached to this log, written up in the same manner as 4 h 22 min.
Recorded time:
7 h 04 min
